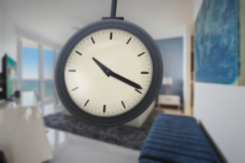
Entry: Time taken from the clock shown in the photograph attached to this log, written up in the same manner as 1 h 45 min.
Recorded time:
10 h 19 min
